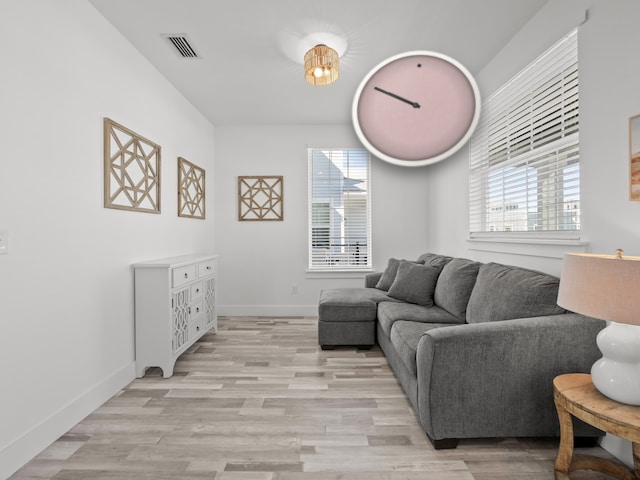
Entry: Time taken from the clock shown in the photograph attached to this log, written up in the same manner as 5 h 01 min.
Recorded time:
9 h 49 min
